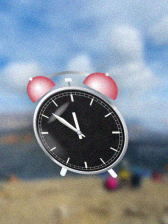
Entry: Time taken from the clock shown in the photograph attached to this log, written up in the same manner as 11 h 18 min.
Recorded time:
11 h 52 min
